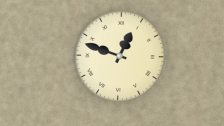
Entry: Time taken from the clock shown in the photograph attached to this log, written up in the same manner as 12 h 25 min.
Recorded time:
12 h 48 min
